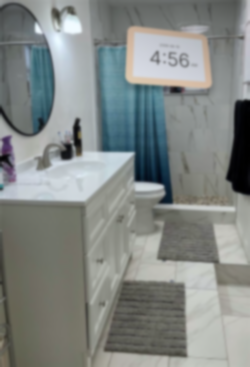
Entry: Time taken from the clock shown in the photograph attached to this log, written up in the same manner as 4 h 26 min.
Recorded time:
4 h 56 min
